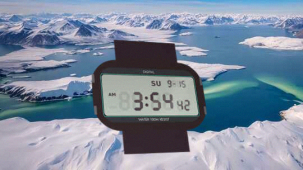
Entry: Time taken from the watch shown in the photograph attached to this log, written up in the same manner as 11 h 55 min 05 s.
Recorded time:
3 h 54 min 42 s
